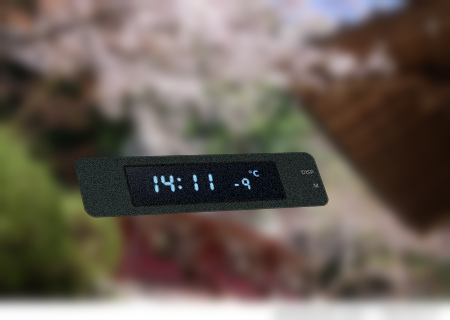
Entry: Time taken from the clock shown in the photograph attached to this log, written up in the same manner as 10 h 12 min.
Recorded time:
14 h 11 min
